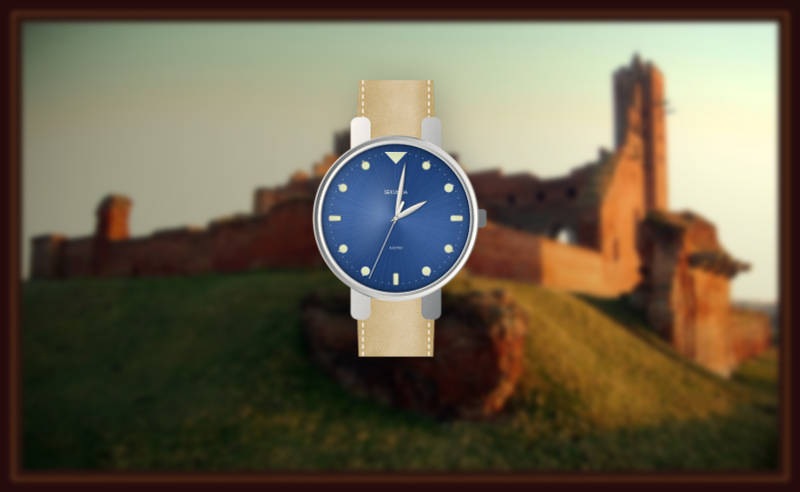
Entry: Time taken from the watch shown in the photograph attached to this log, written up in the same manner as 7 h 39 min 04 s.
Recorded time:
2 h 01 min 34 s
